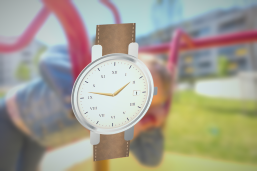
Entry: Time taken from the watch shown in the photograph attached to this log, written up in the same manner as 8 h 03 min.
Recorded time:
1 h 47 min
